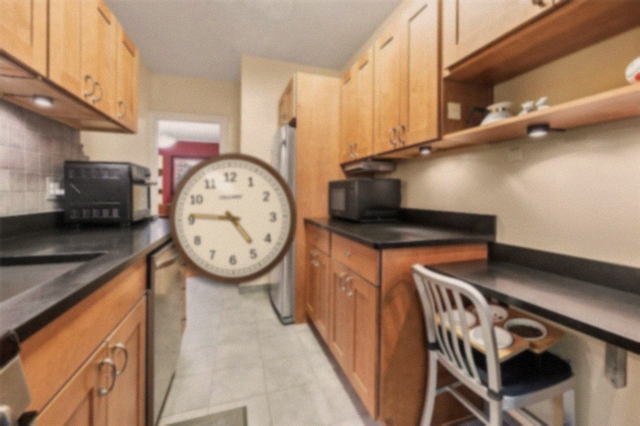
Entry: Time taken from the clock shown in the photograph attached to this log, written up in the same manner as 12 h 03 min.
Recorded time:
4 h 46 min
